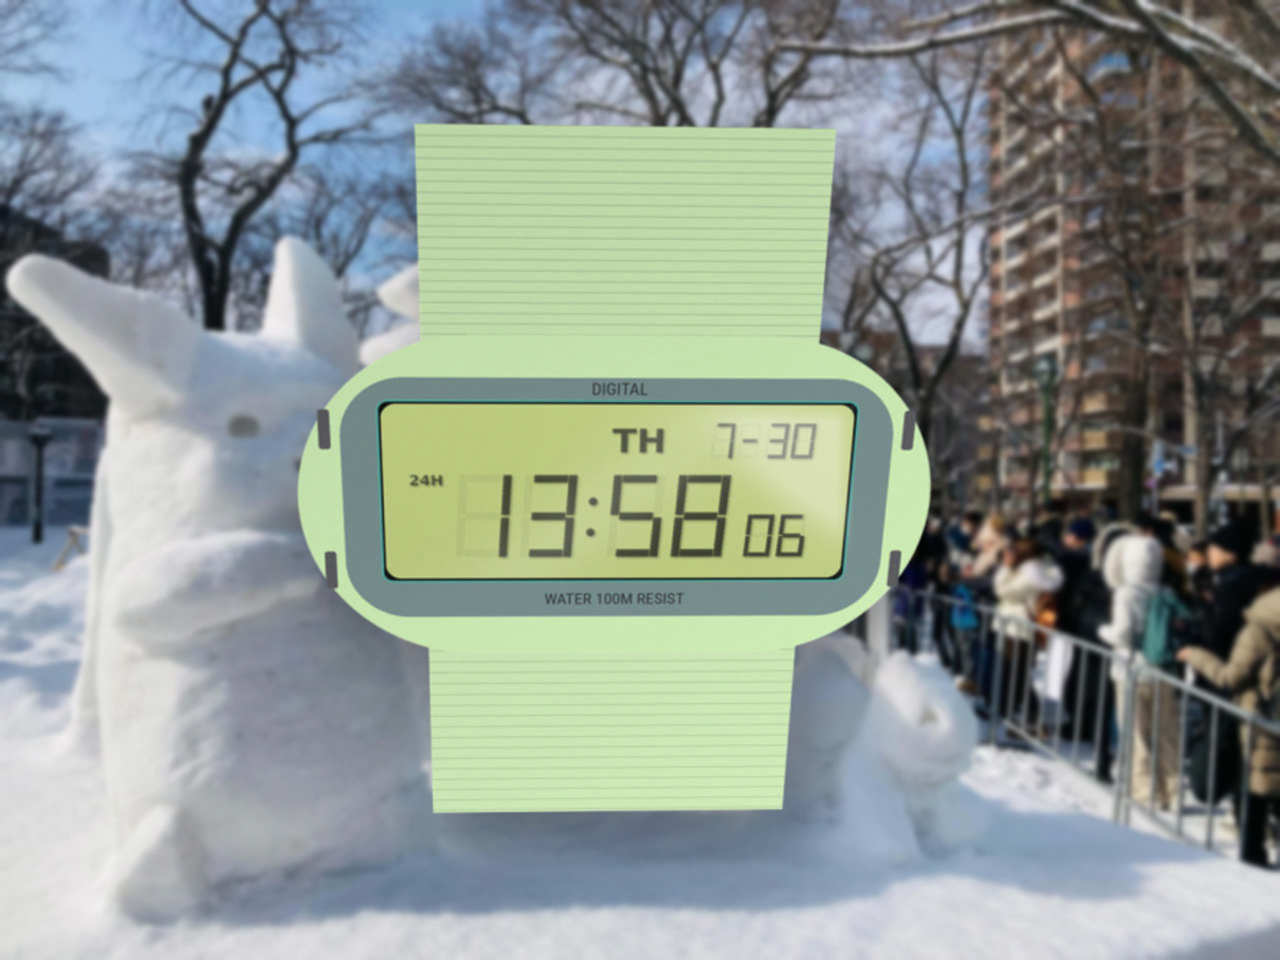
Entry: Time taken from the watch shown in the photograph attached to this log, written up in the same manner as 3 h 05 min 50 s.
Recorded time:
13 h 58 min 06 s
